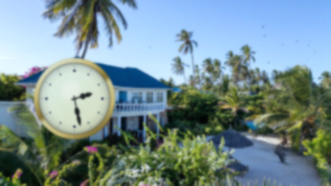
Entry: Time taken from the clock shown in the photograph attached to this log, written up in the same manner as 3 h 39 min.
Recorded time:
2 h 28 min
